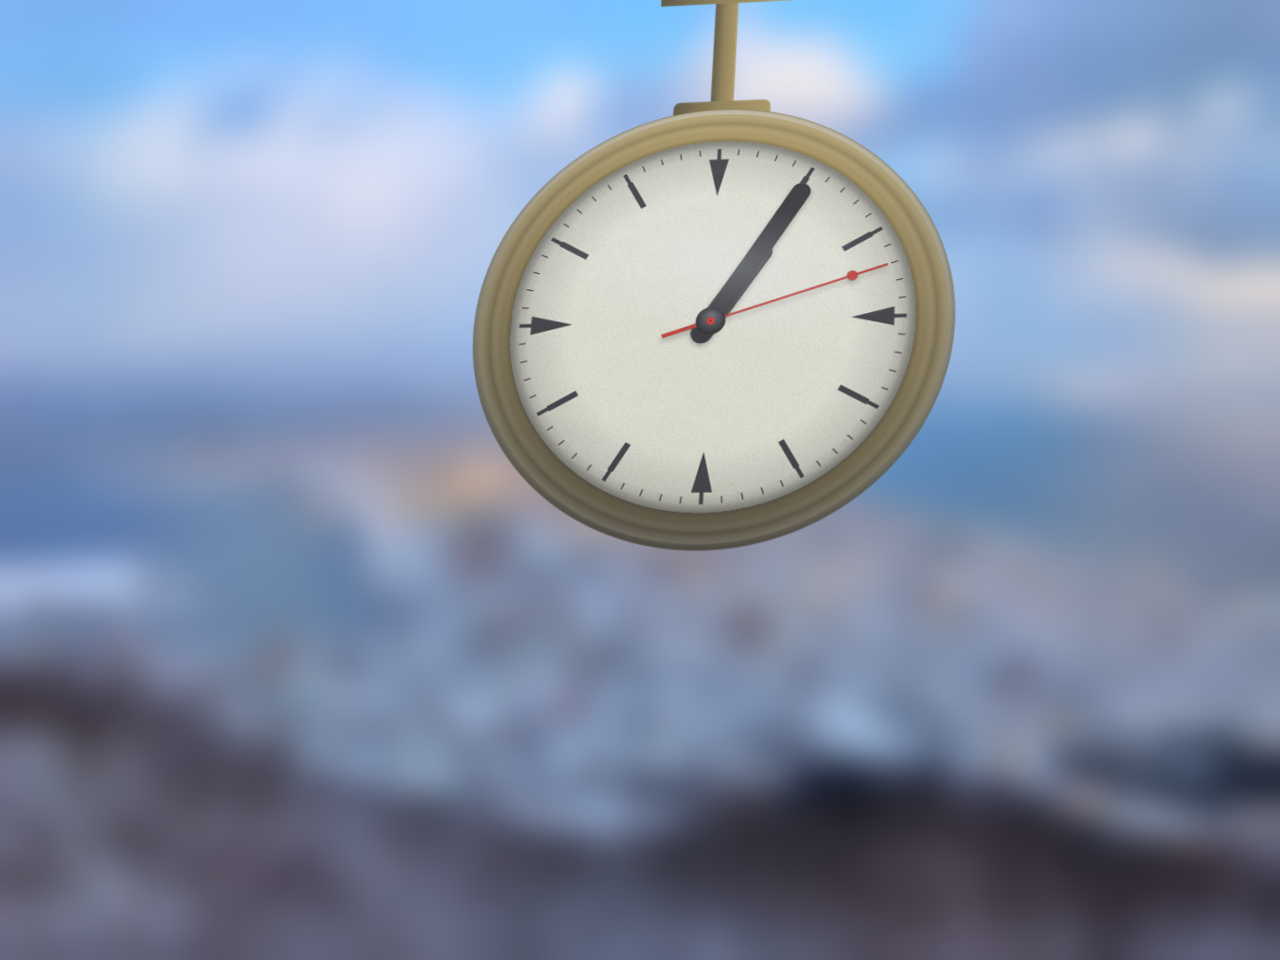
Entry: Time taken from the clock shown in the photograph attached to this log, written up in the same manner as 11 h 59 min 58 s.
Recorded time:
1 h 05 min 12 s
